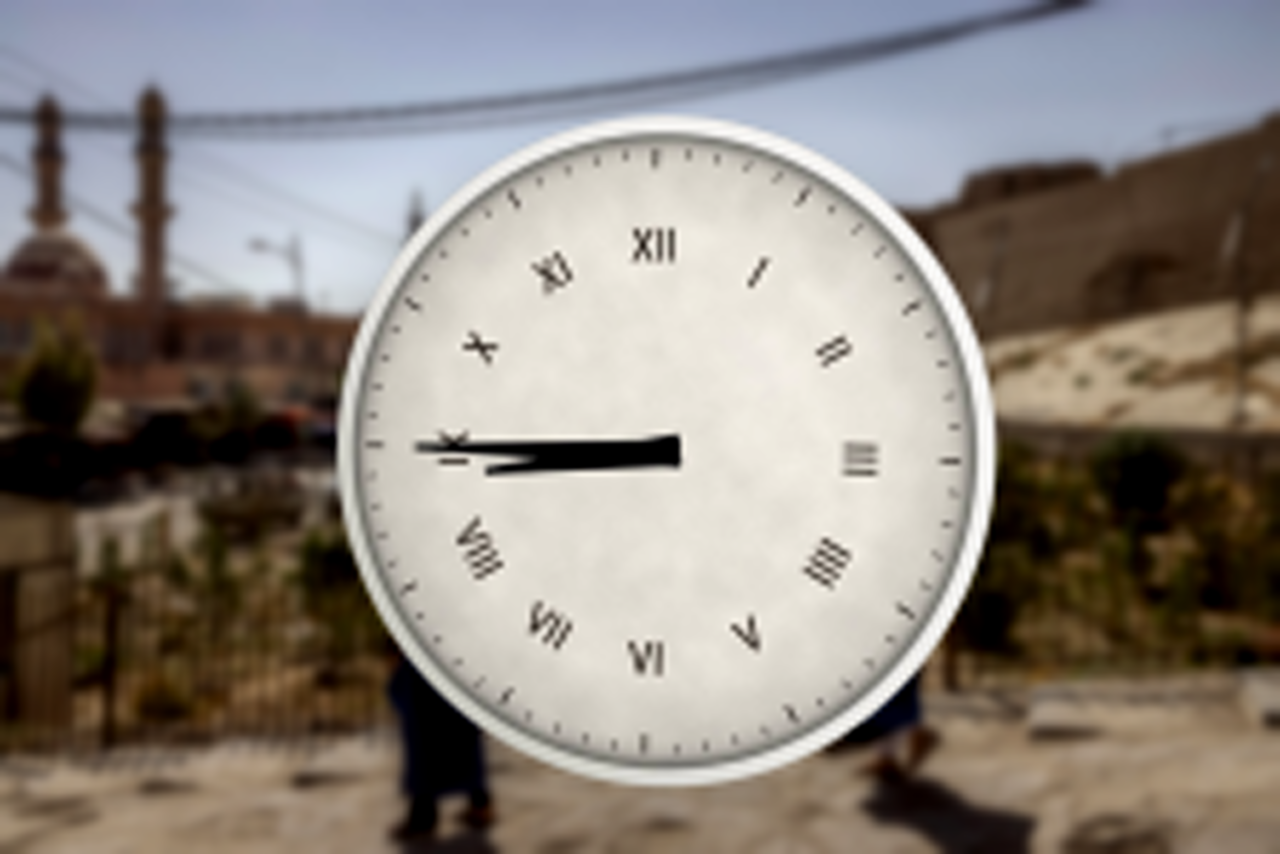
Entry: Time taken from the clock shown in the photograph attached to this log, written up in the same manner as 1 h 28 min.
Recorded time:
8 h 45 min
